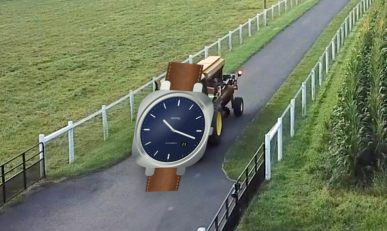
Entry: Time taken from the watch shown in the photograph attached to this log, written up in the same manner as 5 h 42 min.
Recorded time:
10 h 18 min
